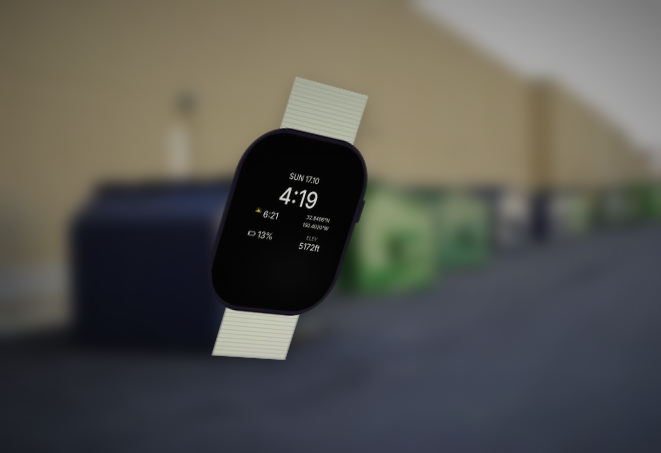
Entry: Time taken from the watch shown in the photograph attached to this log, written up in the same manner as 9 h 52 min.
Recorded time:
4 h 19 min
